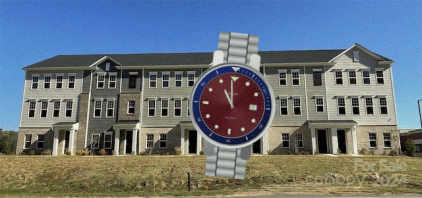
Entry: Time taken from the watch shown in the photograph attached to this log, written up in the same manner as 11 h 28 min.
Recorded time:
10 h 59 min
